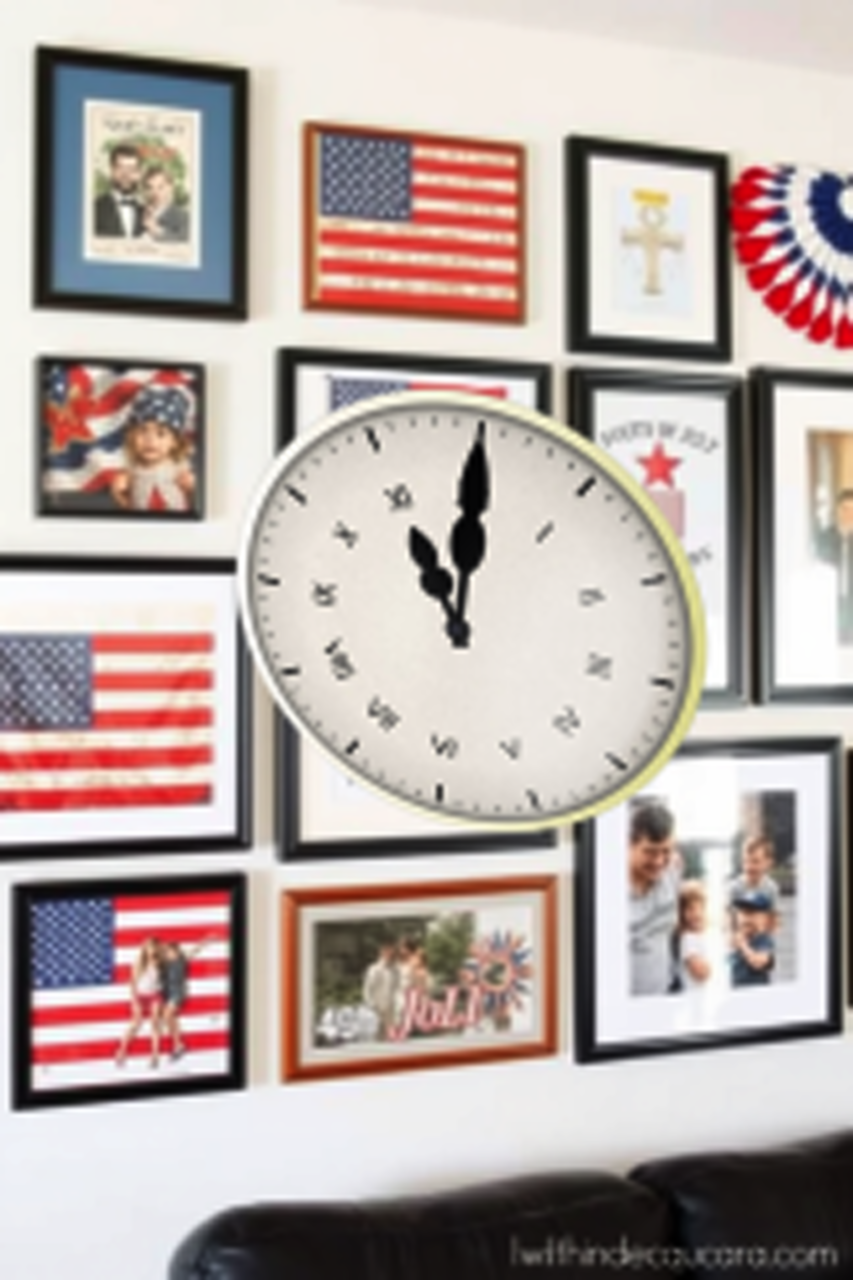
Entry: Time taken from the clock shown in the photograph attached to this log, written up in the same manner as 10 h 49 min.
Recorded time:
11 h 00 min
